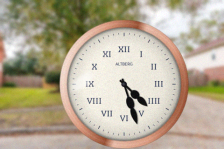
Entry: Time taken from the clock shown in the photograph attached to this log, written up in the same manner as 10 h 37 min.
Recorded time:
4 h 27 min
